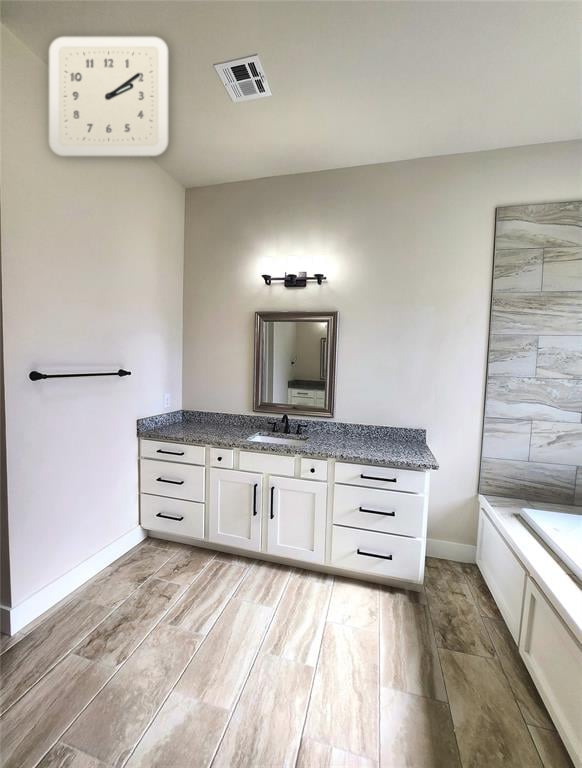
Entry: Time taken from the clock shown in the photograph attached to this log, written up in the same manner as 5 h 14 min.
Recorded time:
2 h 09 min
